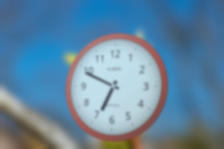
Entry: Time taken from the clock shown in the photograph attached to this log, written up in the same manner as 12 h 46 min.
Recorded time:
6 h 49 min
